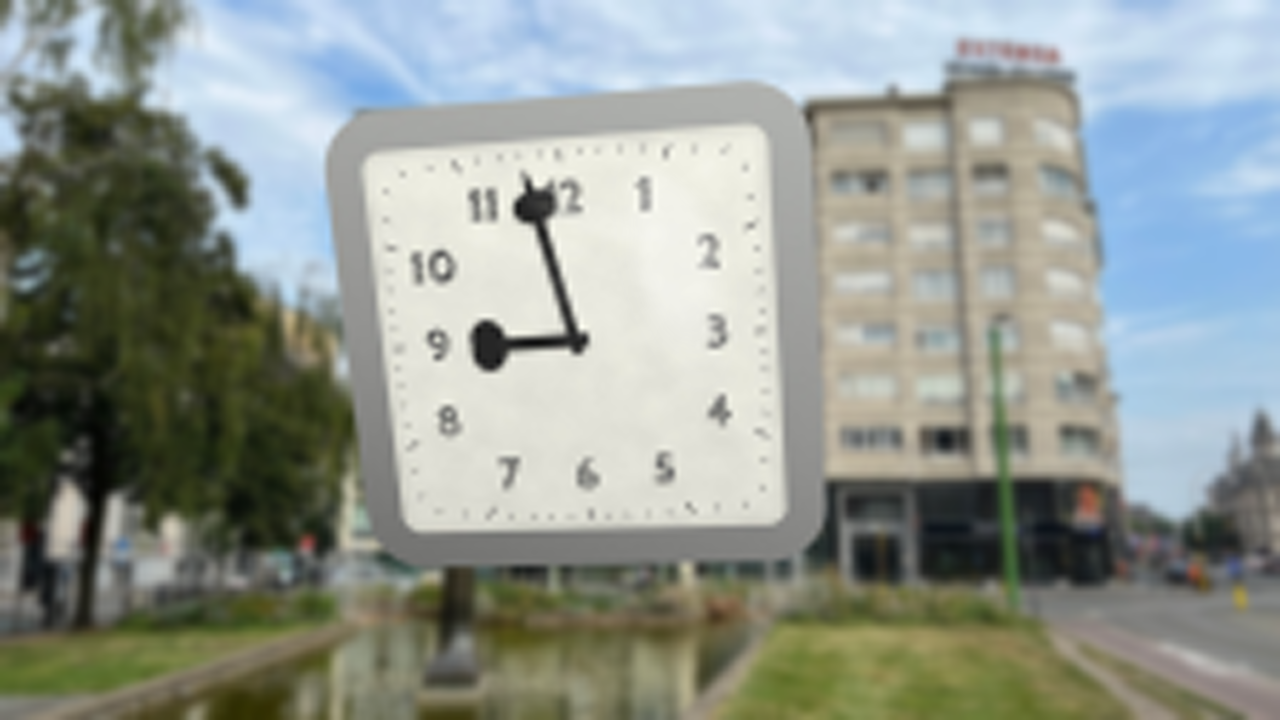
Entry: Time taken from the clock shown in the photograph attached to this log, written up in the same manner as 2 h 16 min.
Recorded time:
8 h 58 min
